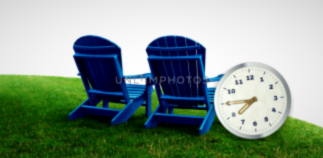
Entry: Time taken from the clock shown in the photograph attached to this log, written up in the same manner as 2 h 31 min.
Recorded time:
7 h 45 min
